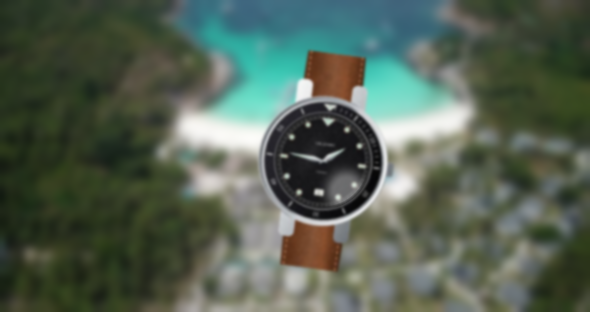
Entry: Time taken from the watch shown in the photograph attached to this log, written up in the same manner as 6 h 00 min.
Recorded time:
1 h 46 min
